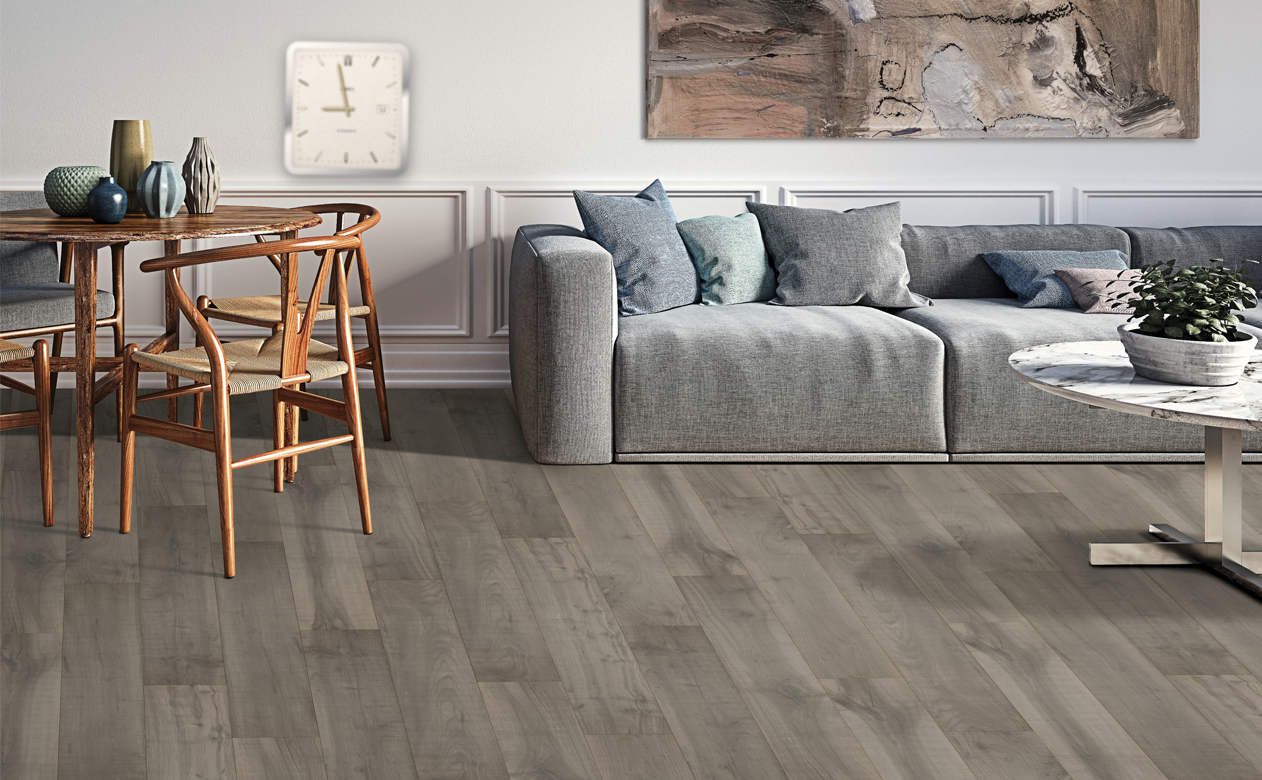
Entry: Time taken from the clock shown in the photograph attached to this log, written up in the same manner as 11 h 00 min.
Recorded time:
8 h 58 min
